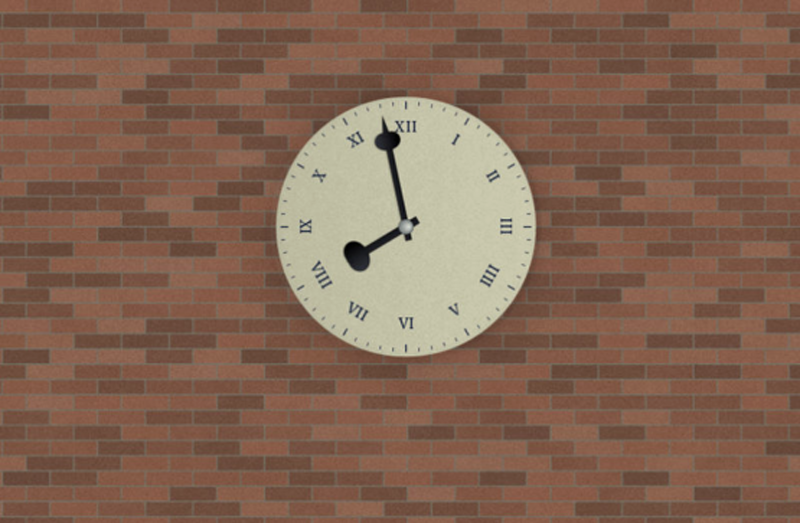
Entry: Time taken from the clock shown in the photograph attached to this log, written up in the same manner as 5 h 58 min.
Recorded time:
7 h 58 min
